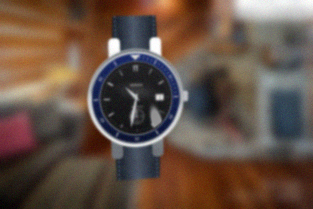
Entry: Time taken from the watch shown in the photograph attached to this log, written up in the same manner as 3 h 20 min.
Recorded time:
10 h 32 min
